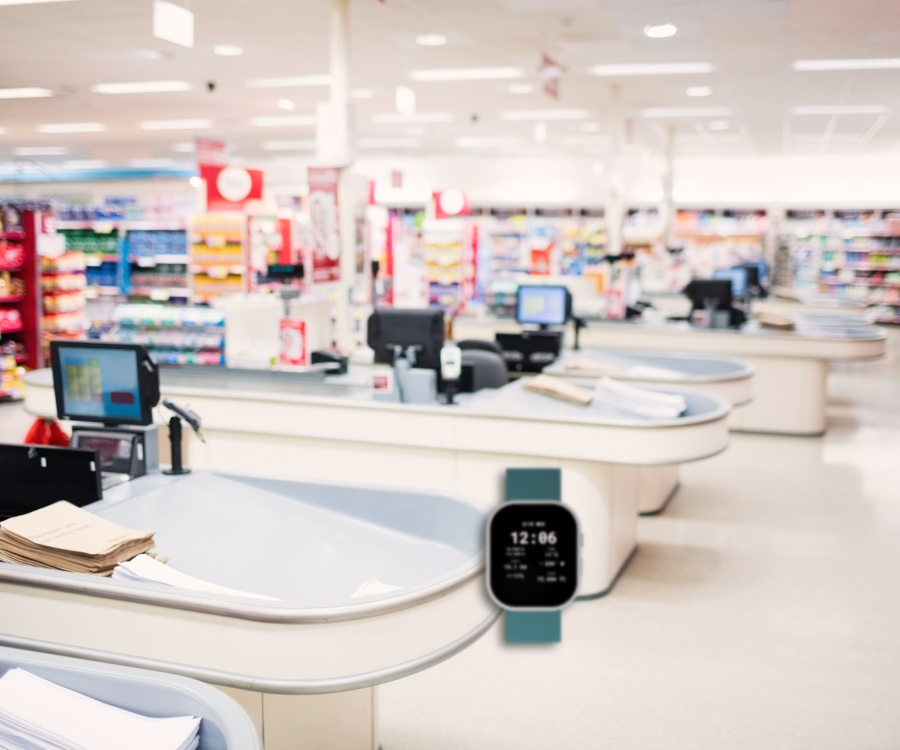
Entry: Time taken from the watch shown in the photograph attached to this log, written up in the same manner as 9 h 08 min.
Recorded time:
12 h 06 min
